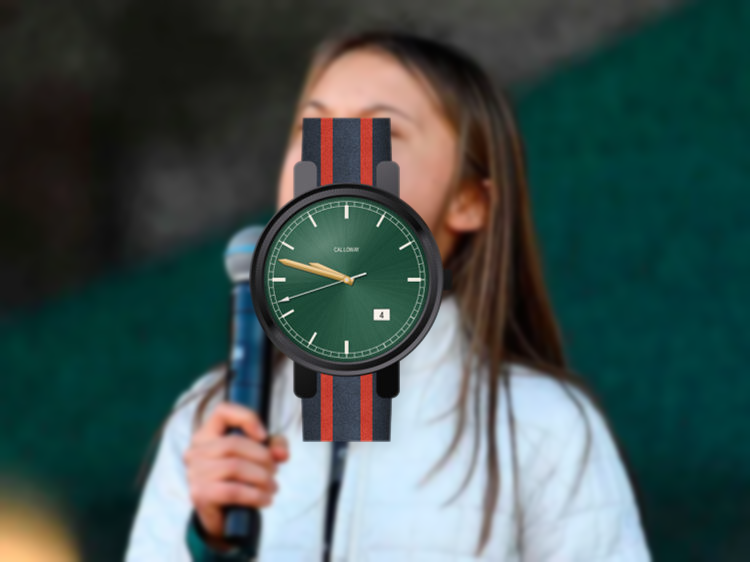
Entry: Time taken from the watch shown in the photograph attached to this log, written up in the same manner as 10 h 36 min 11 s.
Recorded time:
9 h 47 min 42 s
